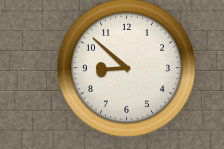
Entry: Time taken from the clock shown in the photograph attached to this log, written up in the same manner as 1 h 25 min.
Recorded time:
8 h 52 min
